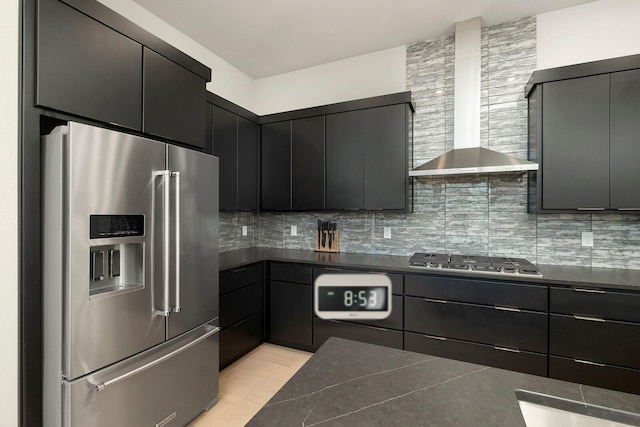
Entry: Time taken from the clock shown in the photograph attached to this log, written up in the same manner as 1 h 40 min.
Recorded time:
8 h 53 min
